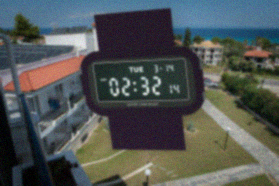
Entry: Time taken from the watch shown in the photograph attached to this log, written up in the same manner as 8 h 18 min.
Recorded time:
2 h 32 min
